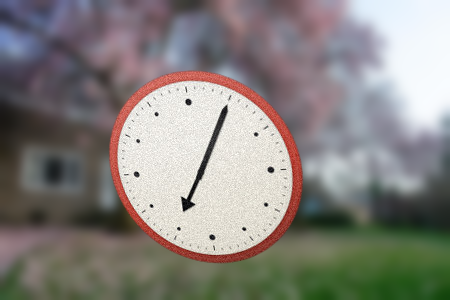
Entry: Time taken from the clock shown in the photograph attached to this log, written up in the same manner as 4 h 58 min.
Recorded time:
7 h 05 min
